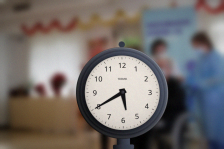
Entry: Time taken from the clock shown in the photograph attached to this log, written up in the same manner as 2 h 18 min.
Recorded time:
5 h 40 min
